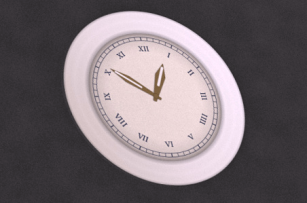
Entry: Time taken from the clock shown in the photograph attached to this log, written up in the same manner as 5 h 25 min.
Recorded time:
12 h 51 min
